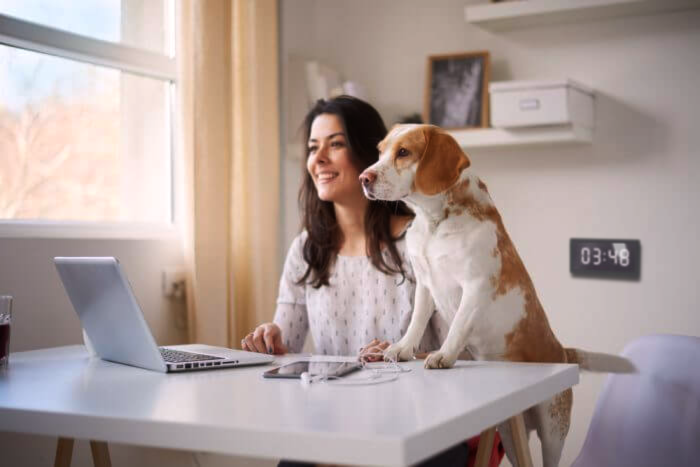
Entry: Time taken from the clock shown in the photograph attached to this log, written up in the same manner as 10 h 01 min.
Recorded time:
3 h 48 min
